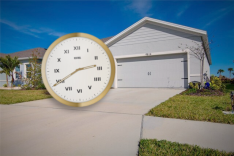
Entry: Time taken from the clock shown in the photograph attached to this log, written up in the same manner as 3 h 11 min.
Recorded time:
2 h 40 min
